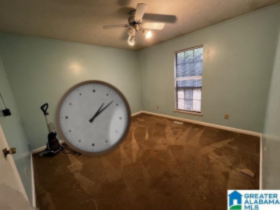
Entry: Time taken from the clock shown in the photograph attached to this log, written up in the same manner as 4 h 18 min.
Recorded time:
1 h 08 min
